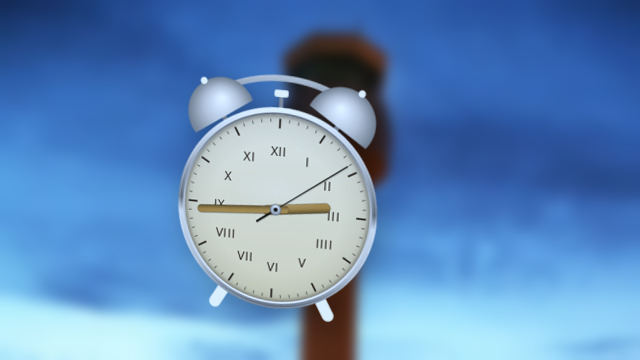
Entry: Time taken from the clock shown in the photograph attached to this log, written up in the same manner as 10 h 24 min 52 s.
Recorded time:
2 h 44 min 09 s
